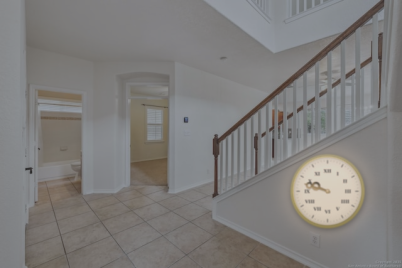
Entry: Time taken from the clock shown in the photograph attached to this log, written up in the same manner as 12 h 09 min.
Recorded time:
9 h 48 min
